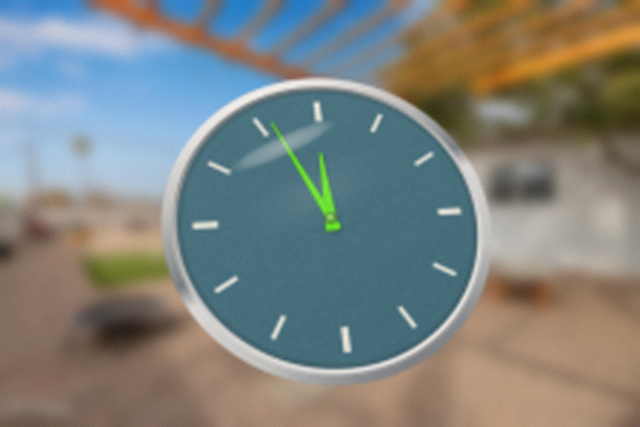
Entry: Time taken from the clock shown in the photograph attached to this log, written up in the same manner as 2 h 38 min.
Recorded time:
11 h 56 min
